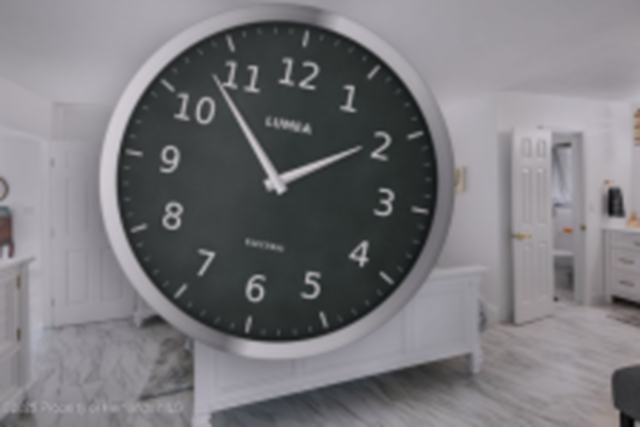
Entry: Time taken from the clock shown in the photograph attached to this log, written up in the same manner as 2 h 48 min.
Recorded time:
1 h 53 min
